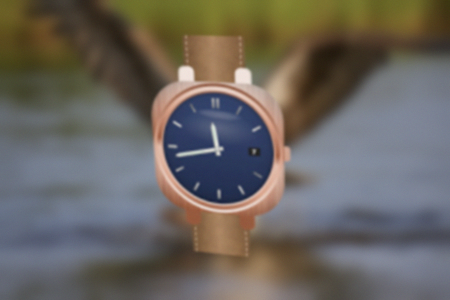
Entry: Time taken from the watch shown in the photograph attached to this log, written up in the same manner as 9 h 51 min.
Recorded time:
11 h 43 min
